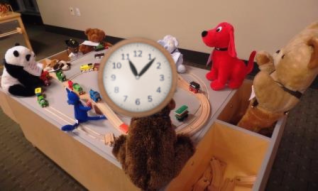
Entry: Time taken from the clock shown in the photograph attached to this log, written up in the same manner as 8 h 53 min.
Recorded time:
11 h 07 min
